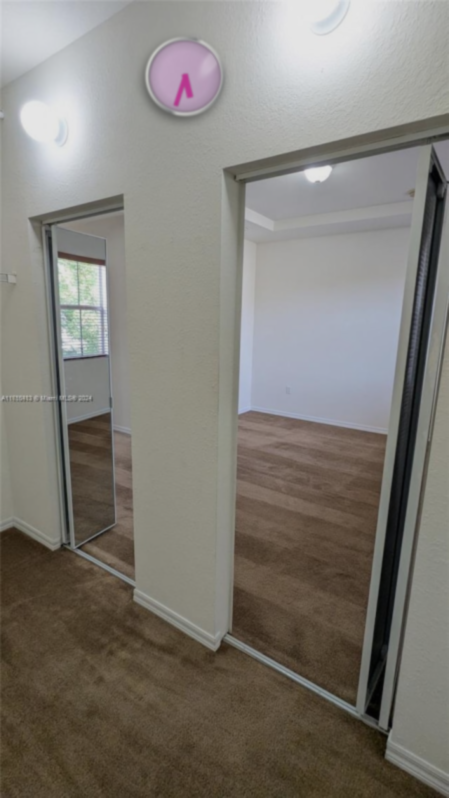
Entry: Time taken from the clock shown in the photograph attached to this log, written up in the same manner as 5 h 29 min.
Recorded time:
5 h 33 min
